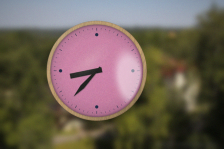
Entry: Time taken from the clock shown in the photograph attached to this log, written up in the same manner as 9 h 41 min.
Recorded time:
8 h 37 min
